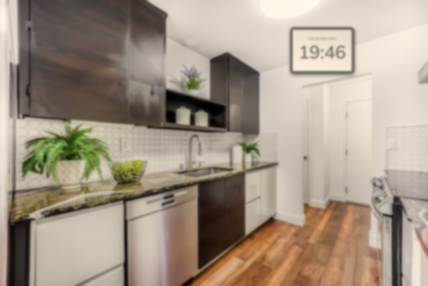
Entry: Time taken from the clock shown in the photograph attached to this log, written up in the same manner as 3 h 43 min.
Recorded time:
19 h 46 min
